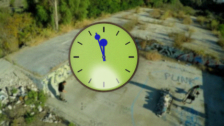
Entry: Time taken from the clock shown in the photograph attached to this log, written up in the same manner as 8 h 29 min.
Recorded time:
11 h 57 min
